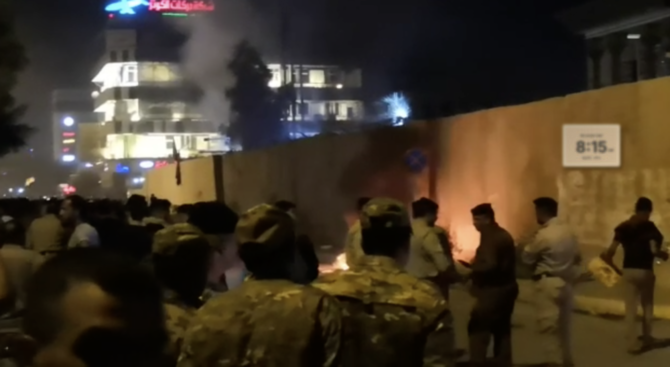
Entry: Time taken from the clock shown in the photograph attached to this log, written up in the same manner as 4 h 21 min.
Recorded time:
8 h 15 min
